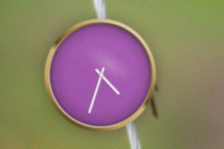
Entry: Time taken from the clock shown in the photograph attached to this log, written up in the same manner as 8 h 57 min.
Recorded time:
4 h 33 min
